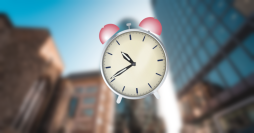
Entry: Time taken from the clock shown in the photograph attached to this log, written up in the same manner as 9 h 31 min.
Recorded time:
10 h 41 min
